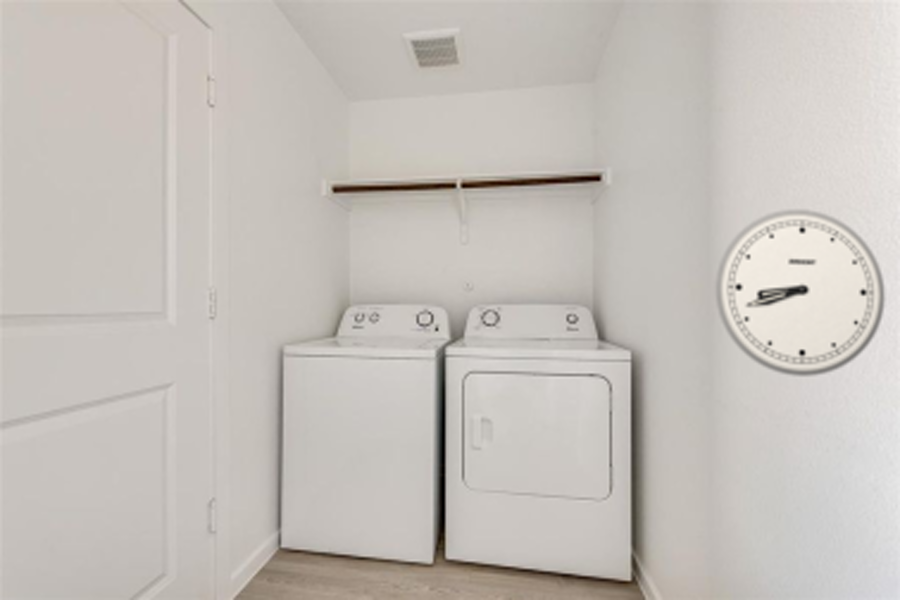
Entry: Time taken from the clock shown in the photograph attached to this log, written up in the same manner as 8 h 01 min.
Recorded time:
8 h 42 min
